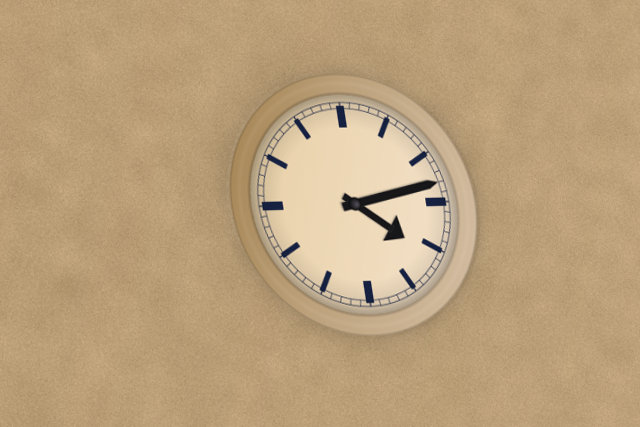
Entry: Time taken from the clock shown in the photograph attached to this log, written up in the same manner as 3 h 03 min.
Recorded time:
4 h 13 min
